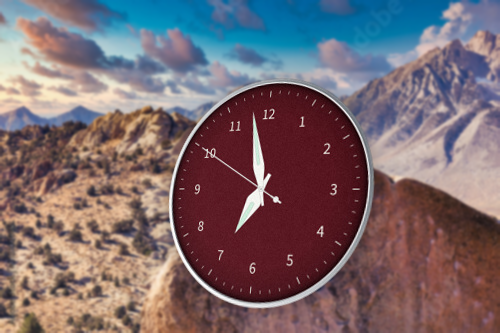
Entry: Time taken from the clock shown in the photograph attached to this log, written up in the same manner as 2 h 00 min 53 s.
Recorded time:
6 h 57 min 50 s
